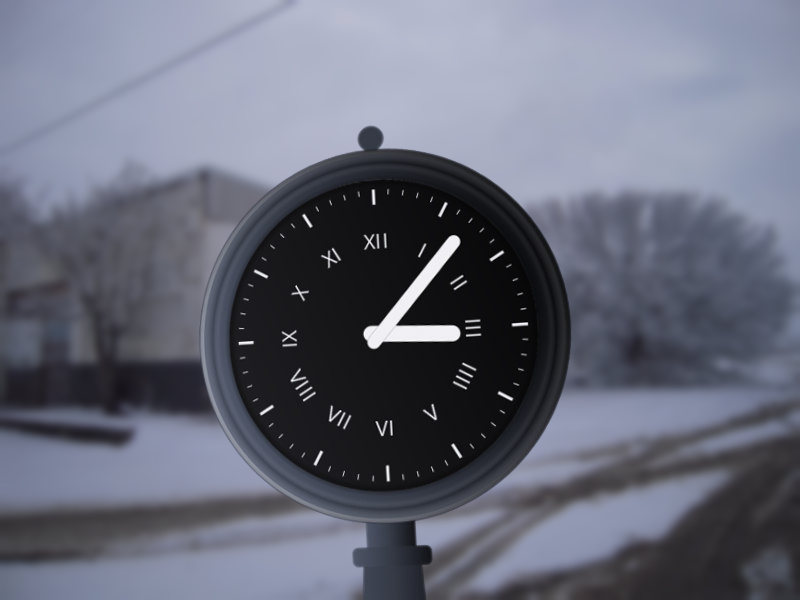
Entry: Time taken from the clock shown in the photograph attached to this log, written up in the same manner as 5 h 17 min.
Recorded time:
3 h 07 min
